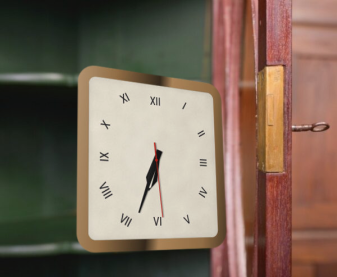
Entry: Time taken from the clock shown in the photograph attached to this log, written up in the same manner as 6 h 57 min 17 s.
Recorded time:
6 h 33 min 29 s
